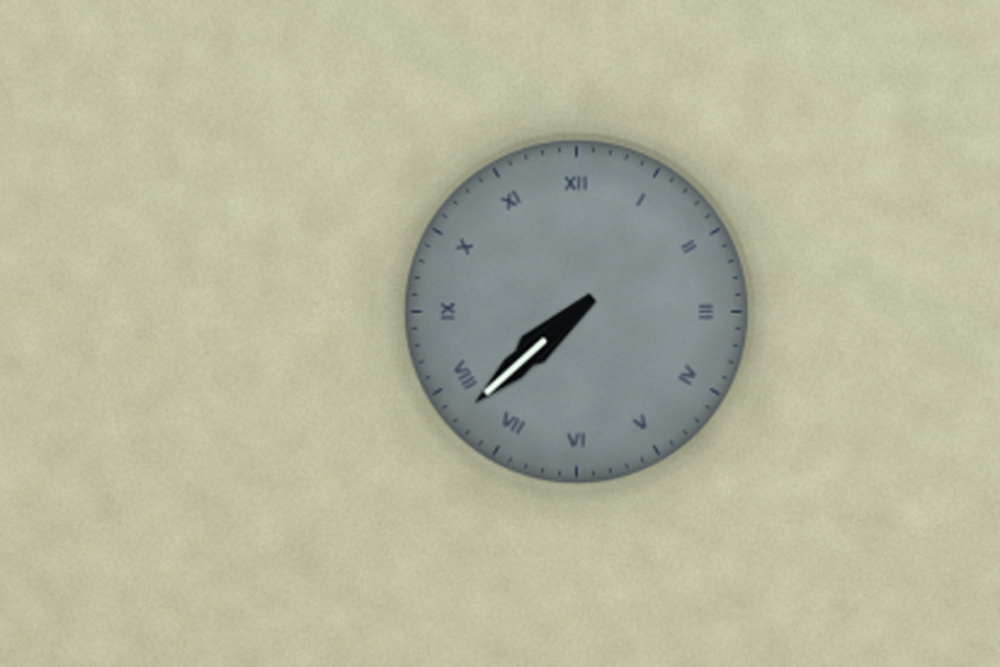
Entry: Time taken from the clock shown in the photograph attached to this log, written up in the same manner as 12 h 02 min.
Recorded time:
7 h 38 min
